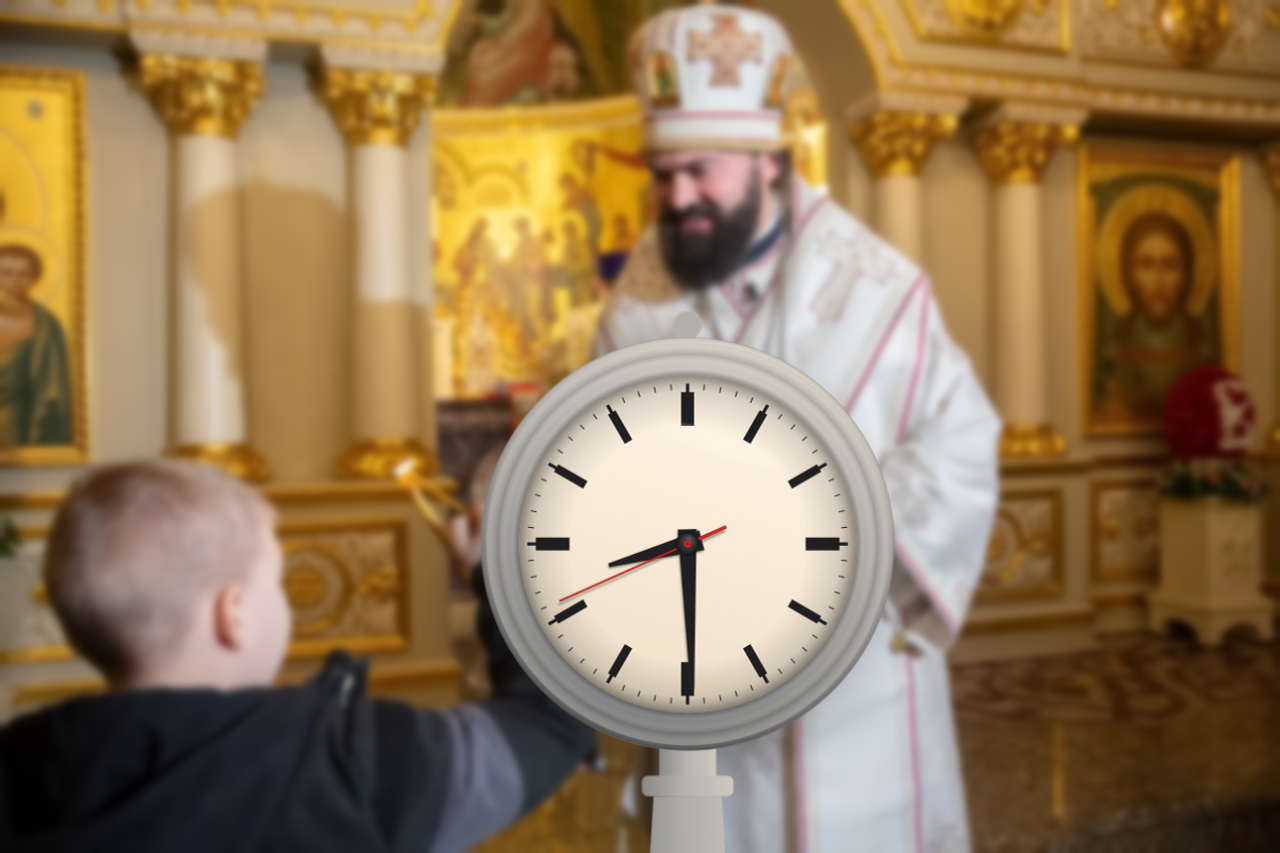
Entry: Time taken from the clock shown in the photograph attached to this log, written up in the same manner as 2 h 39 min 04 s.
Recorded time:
8 h 29 min 41 s
